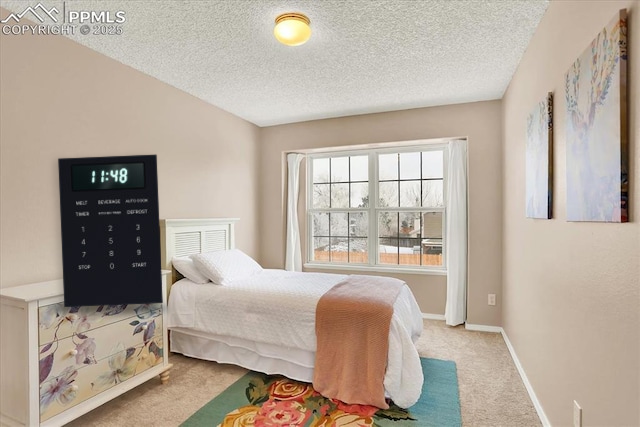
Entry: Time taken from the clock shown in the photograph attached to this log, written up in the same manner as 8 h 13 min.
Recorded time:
11 h 48 min
